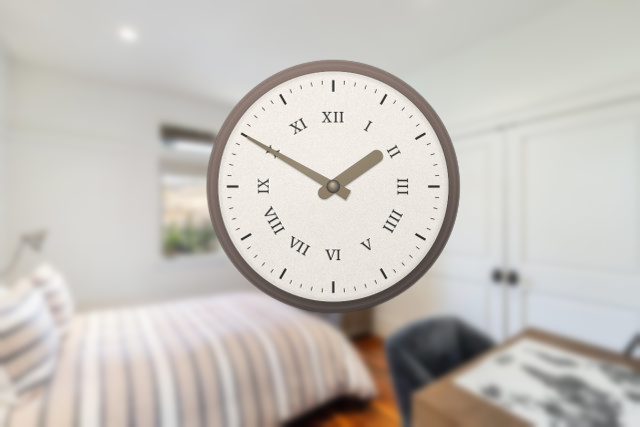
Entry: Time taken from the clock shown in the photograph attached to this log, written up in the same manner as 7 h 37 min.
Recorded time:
1 h 50 min
